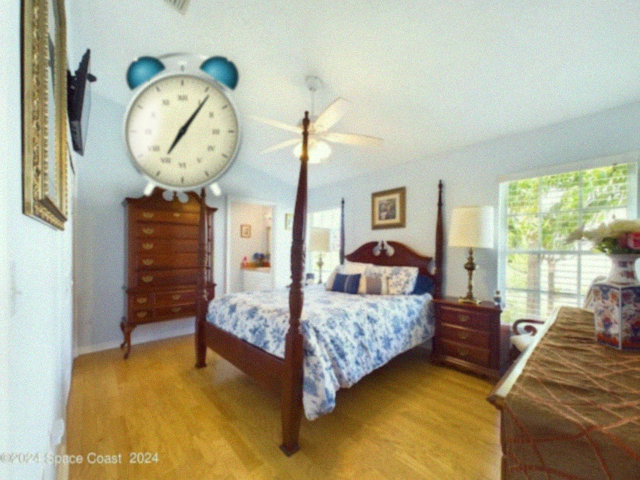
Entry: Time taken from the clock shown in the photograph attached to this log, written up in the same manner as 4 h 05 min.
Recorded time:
7 h 06 min
